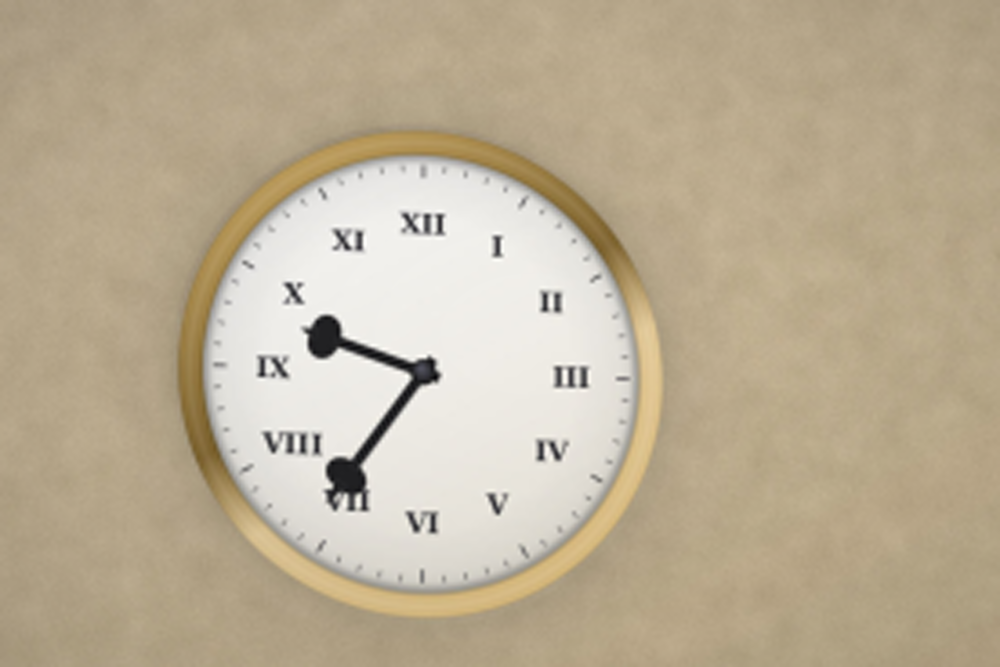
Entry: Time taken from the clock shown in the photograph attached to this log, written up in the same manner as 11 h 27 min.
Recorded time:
9 h 36 min
